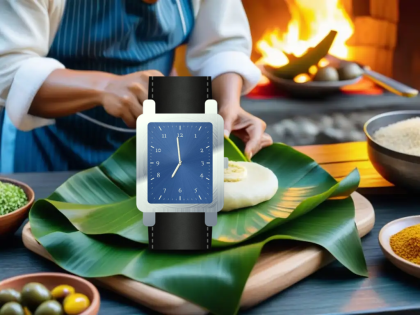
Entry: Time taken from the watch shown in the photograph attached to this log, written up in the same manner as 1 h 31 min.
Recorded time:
6 h 59 min
